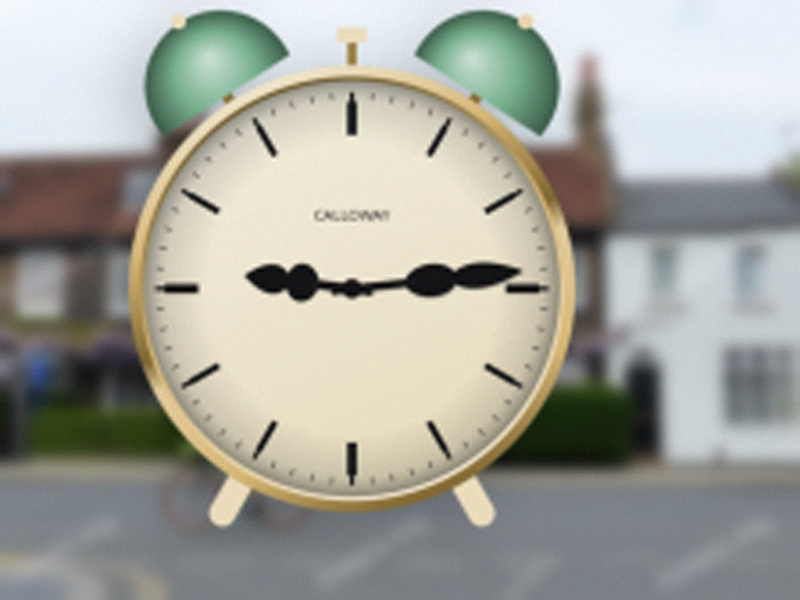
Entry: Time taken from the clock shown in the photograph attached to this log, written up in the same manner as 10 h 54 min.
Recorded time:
9 h 14 min
